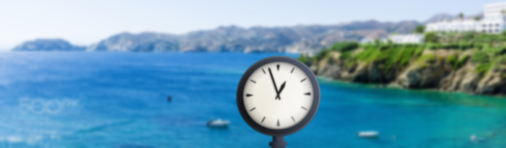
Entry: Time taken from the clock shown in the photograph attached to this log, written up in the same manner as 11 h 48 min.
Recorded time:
12 h 57 min
